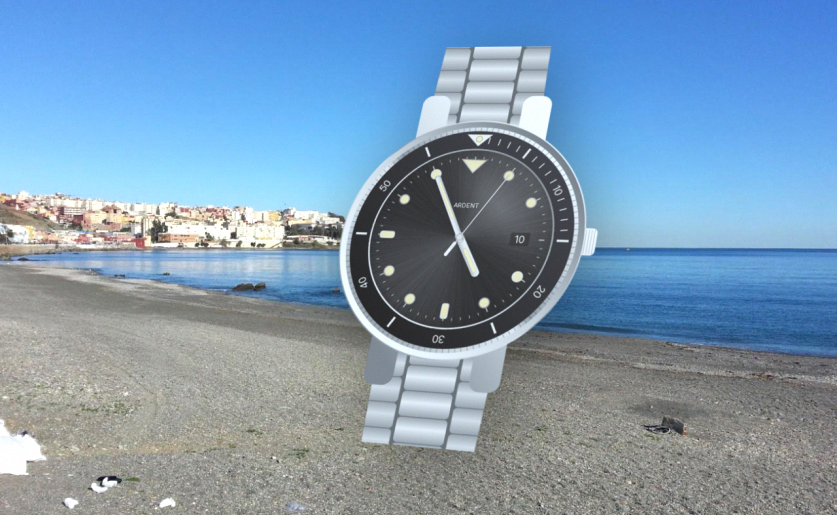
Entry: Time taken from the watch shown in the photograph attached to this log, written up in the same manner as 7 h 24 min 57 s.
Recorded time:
4 h 55 min 05 s
